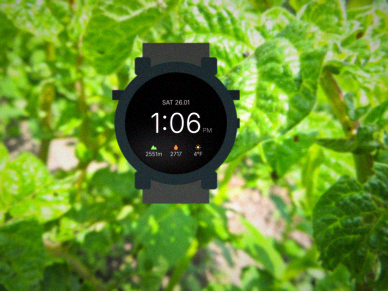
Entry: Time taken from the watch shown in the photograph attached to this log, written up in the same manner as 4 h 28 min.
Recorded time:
1 h 06 min
